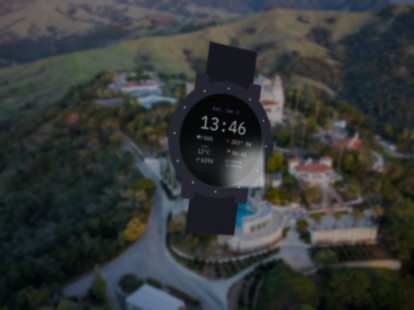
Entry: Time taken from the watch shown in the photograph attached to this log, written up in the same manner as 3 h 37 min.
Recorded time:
13 h 46 min
